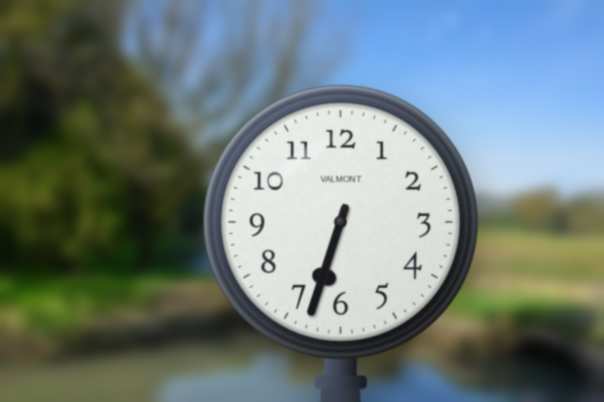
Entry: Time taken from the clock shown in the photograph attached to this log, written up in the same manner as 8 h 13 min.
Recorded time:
6 h 33 min
